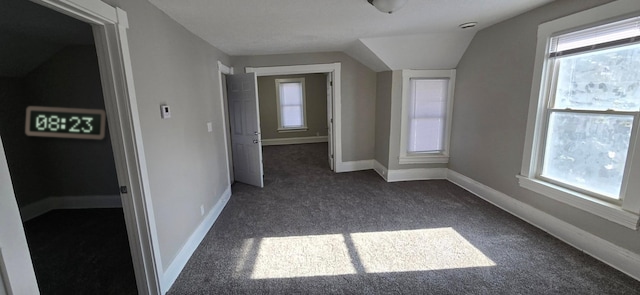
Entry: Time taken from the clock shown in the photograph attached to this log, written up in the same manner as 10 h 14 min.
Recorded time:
8 h 23 min
